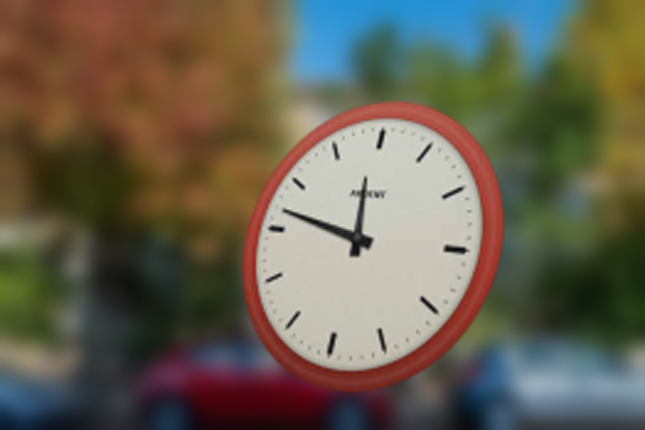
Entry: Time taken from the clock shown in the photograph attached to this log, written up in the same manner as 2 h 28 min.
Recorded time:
11 h 47 min
